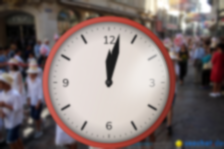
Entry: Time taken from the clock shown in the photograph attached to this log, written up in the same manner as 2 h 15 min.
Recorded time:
12 h 02 min
